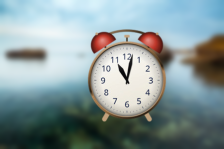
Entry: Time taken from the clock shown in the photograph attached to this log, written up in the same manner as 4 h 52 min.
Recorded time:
11 h 02 min
